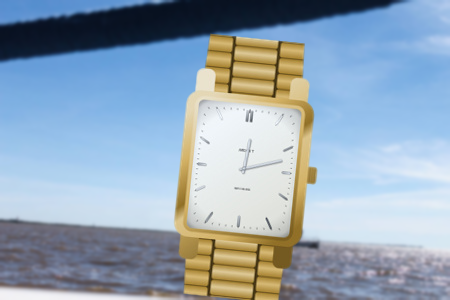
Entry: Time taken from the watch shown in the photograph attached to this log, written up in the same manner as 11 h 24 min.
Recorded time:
12 h 12 min
